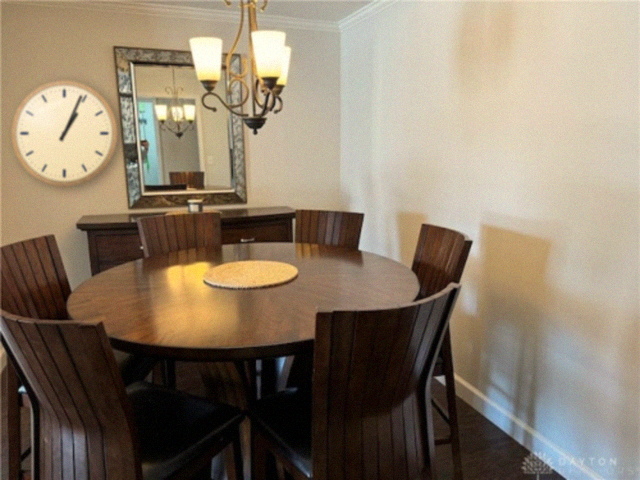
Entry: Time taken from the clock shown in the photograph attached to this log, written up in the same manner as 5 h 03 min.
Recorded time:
1 h 04 min
